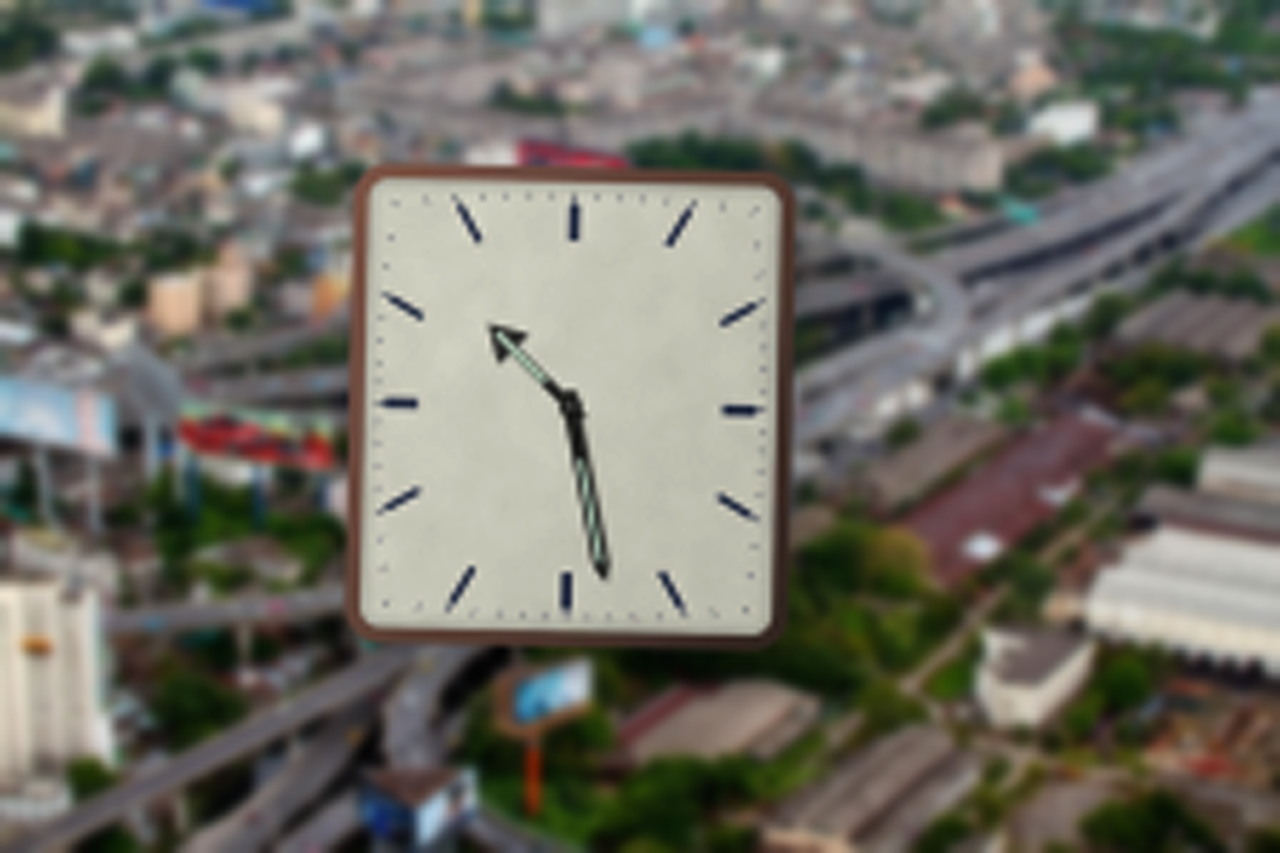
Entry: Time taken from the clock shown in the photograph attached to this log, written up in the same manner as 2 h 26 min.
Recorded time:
10 h 28 min
